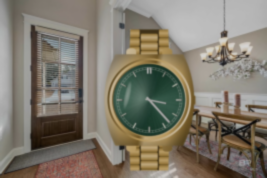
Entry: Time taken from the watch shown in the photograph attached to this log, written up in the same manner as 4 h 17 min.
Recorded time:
3 h 23 min
